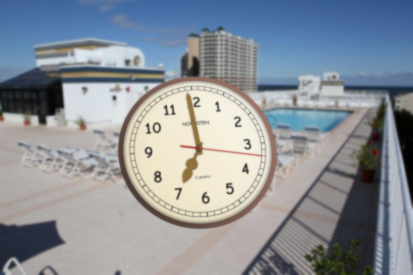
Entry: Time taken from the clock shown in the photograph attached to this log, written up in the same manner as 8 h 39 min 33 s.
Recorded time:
6 h 59 min 17 s
